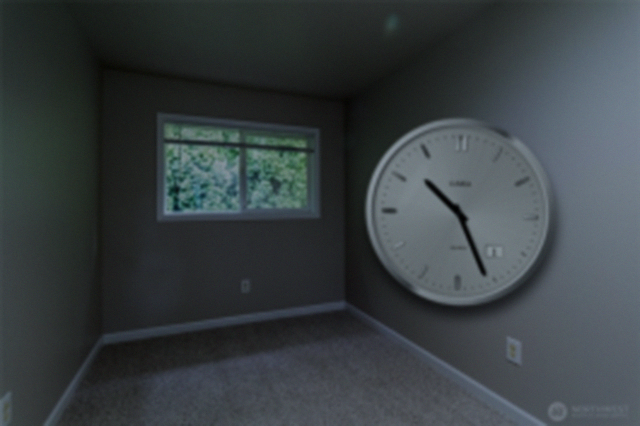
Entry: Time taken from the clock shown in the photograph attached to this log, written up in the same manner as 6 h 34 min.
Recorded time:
10 h 26 min
